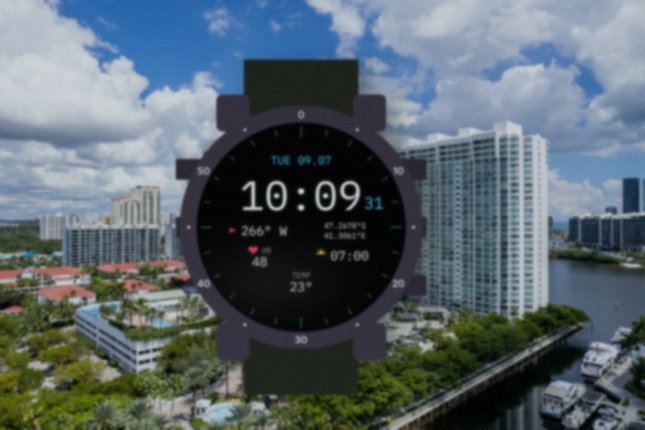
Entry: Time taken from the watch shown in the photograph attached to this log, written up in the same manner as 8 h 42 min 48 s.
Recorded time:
10 h 09 min 31 s
